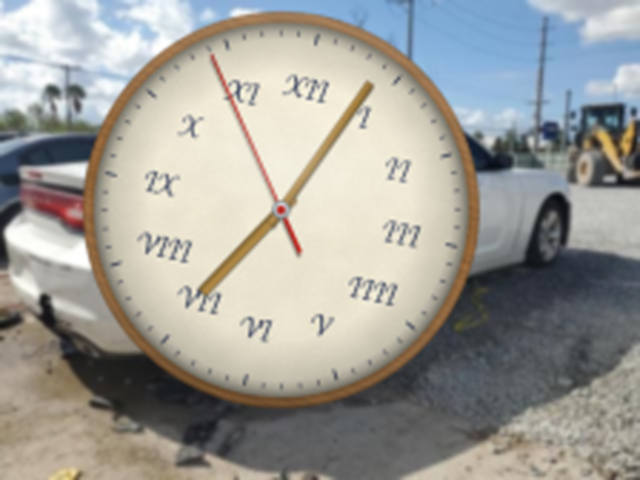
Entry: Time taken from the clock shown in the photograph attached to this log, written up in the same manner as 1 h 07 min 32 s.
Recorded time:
7 h 03 min 54 s
